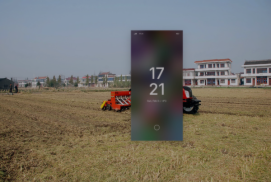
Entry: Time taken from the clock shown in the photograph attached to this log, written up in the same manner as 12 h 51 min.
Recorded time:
17 h 21 min
